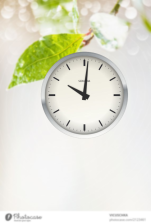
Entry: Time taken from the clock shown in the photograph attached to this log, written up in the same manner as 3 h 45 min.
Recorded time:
10 h 01 min
